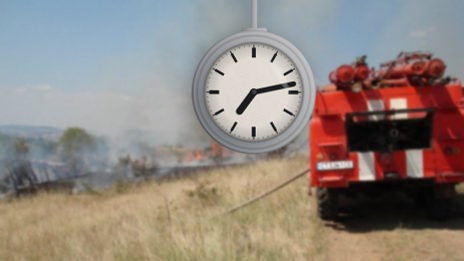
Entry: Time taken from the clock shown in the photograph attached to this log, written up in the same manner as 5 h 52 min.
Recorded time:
7 h 13 min
